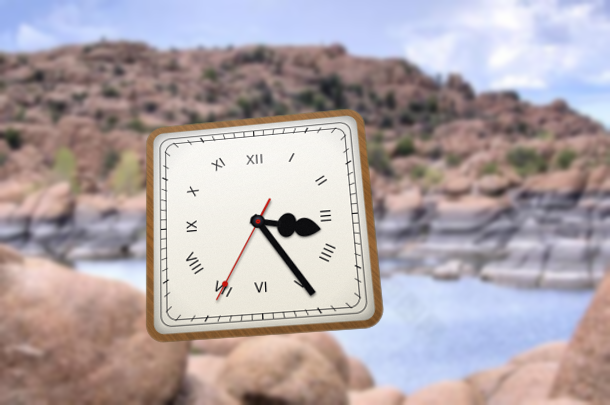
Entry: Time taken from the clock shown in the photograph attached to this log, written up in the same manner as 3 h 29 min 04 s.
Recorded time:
3 h 24 min 35 s
